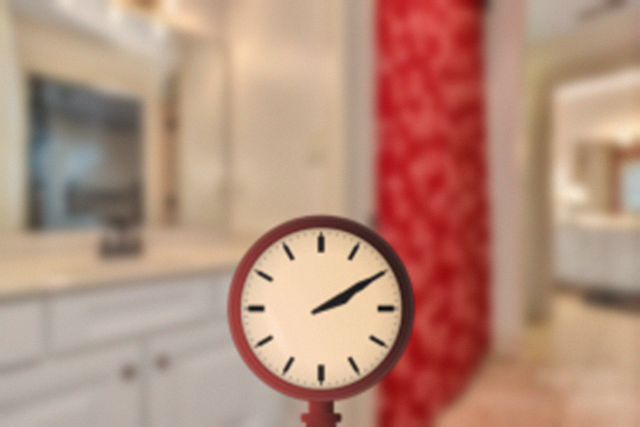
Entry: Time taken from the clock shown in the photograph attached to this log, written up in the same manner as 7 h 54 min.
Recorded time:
2 h 10 min
